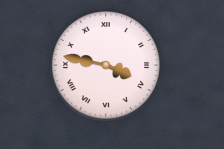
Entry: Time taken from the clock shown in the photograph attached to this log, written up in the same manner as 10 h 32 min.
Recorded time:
3 h 47 min
